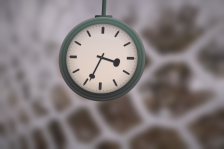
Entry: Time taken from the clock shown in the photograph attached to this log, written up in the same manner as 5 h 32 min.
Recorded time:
3 h 34 min
